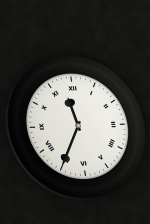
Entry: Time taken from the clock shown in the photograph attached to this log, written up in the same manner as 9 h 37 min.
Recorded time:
11 h 35 min
